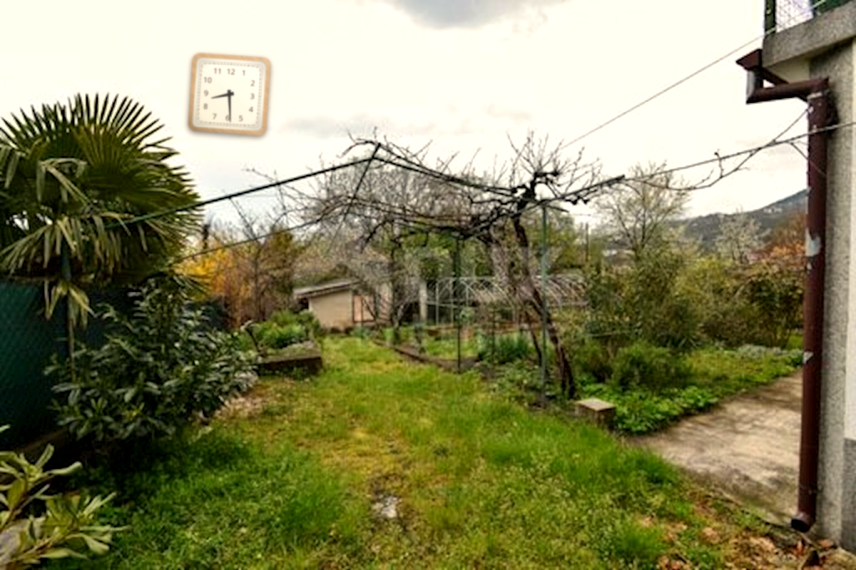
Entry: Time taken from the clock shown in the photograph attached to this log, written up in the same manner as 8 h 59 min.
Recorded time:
8 h 29 min
